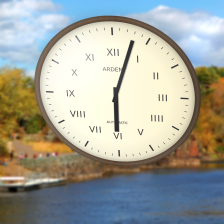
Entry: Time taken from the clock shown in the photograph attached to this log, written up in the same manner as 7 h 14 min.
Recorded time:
6 h 03 min
